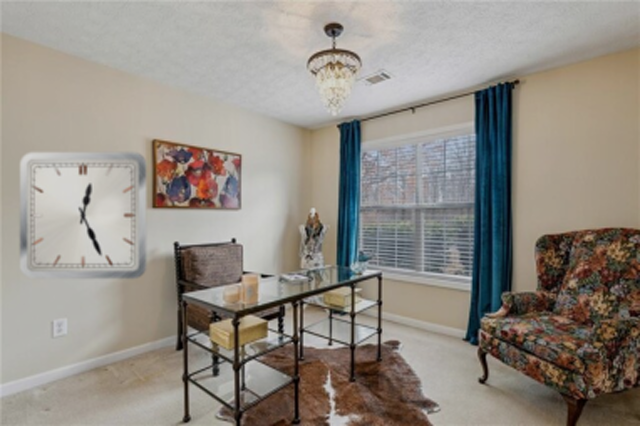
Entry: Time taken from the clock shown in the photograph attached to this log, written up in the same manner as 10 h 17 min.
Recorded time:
12 h 26 min
